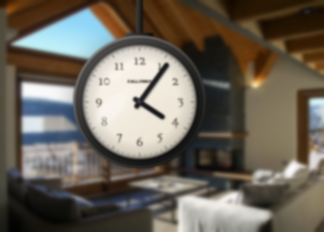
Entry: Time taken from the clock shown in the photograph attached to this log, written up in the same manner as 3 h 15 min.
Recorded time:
4 h 06 min
